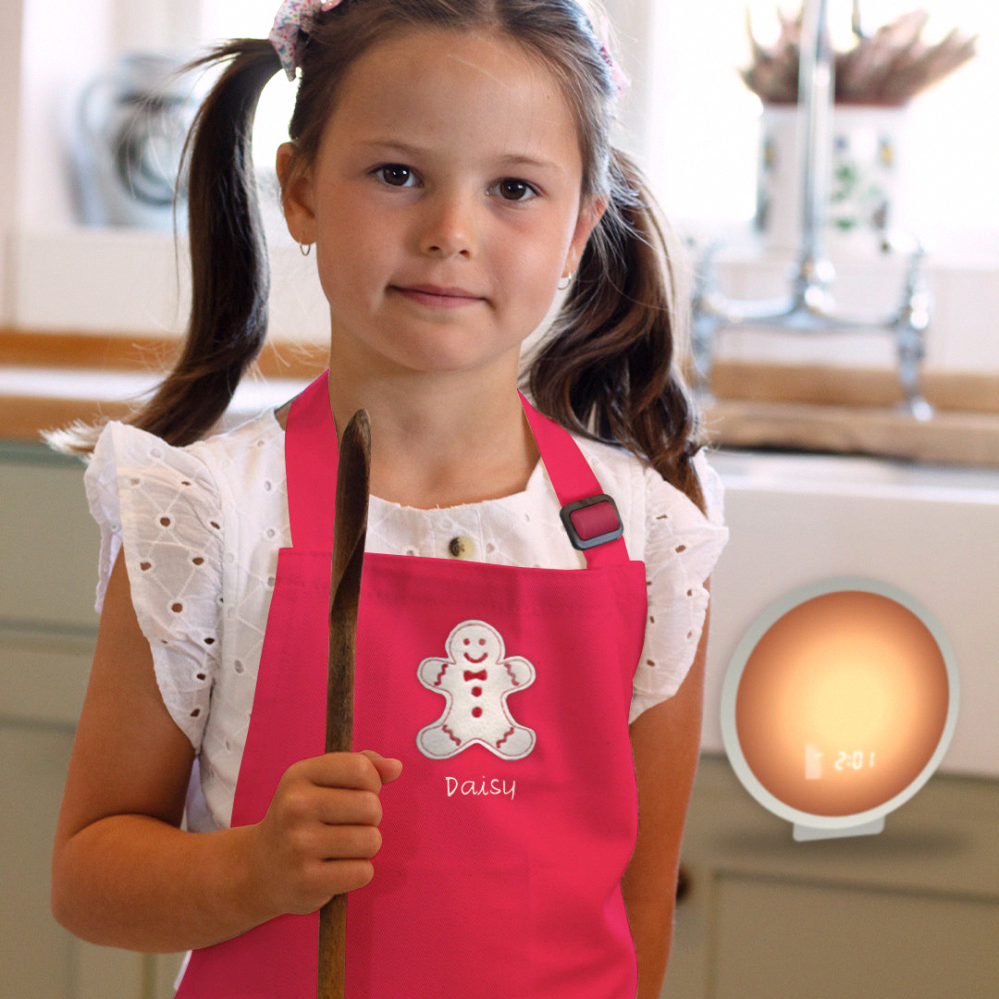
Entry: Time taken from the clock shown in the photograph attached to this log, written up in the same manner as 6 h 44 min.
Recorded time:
2 h 01 min
